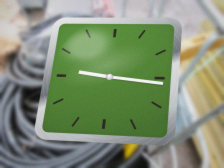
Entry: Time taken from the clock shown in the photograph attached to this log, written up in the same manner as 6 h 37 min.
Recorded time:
9 h 16 min
